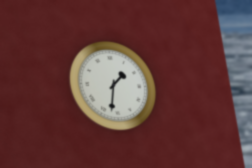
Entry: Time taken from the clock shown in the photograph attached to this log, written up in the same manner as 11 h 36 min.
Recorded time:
1 h 32 min
